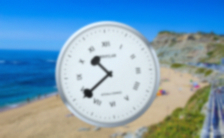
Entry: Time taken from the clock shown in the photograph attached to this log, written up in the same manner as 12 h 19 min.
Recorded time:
10 h 39 min
